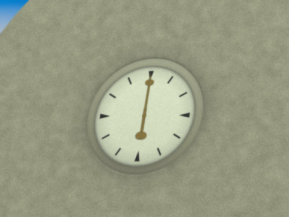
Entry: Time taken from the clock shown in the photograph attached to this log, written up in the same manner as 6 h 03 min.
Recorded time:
6 h 00 min
